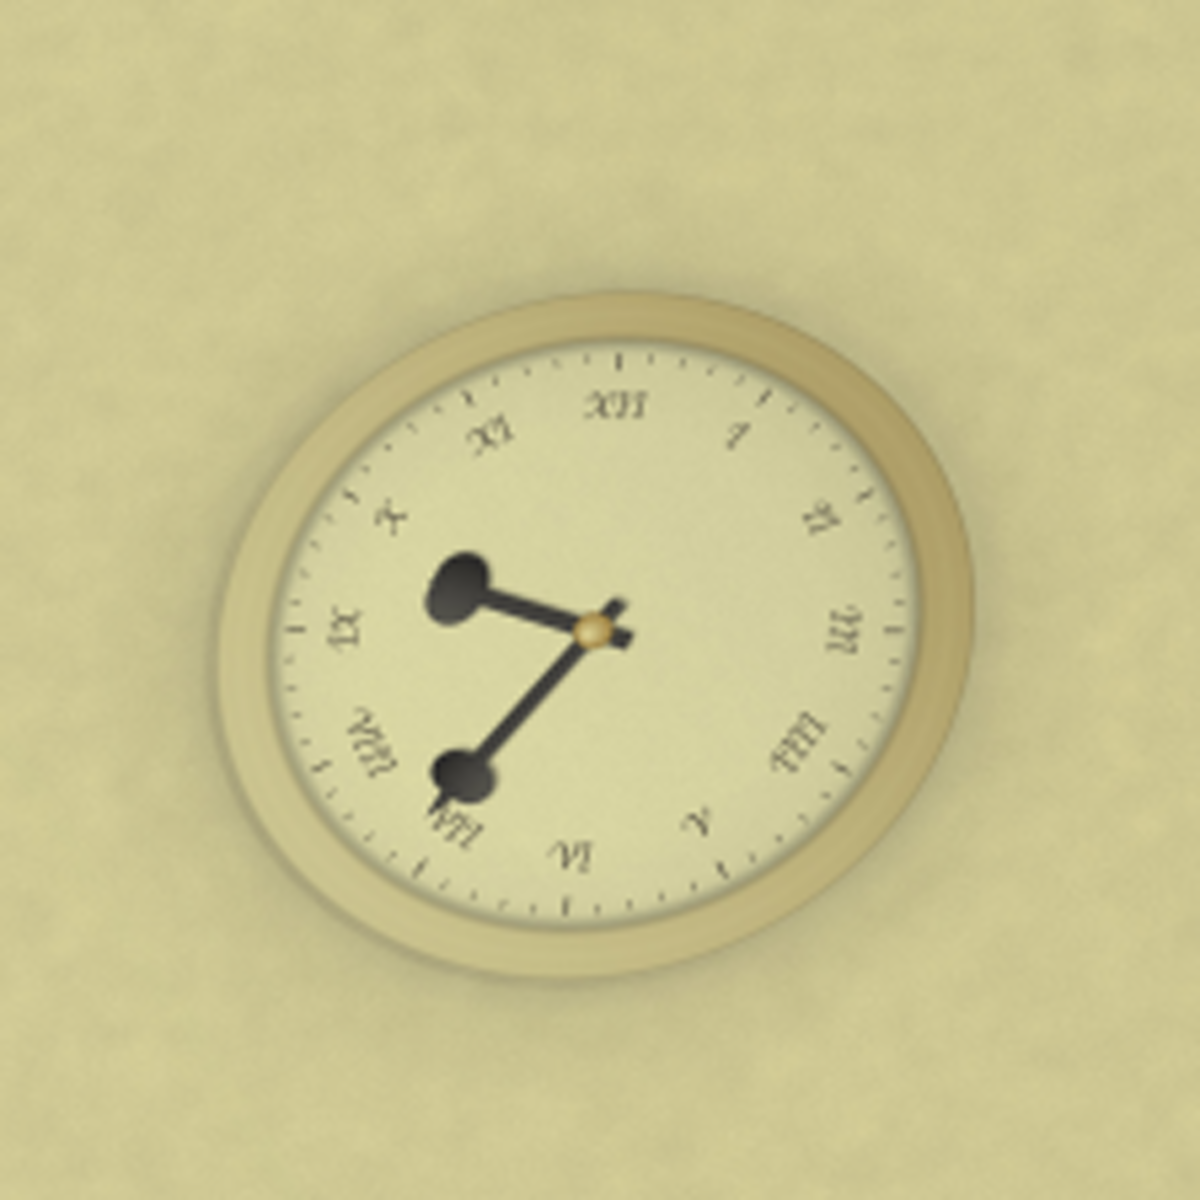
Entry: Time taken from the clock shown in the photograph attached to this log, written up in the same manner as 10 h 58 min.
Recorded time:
9 h 36 min
